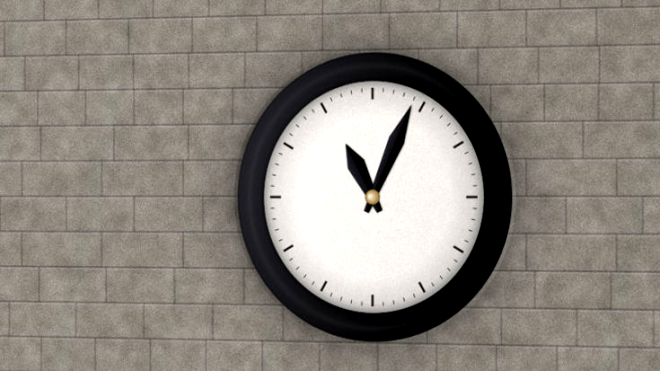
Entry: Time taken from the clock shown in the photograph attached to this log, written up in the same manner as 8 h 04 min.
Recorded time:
11 h 04 min
